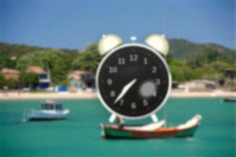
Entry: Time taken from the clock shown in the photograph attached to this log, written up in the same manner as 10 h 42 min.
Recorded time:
7 h 37 min
